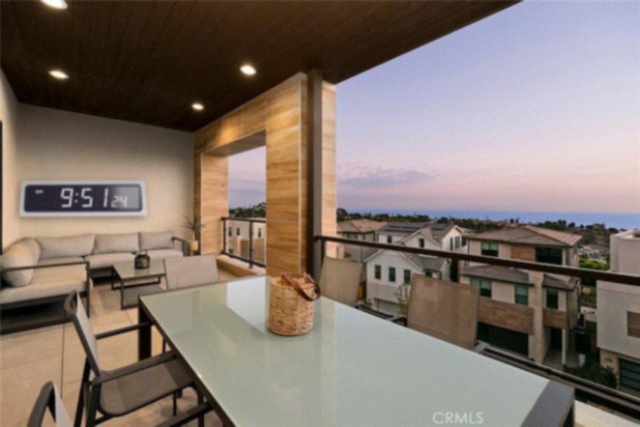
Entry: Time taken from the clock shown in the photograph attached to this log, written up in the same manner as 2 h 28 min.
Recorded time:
9 h 51 min
